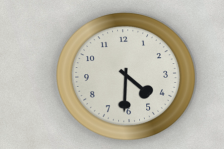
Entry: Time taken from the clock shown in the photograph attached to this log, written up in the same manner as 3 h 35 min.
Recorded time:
4 h 31 min
